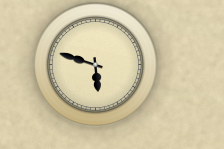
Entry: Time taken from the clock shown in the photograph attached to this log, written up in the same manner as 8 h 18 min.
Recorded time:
5 h 48 min
